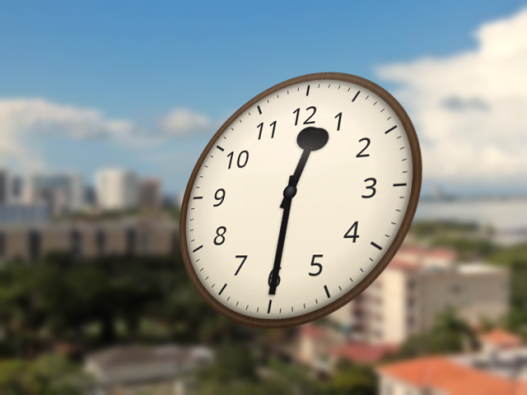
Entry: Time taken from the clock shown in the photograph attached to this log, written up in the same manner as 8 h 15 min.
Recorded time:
12 h 30 min
